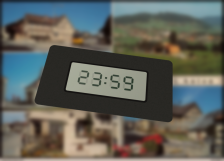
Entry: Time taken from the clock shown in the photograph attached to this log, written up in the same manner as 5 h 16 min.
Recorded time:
23 h 59 min
